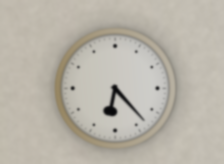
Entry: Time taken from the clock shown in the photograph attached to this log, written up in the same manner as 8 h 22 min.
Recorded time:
6 h 23 min
